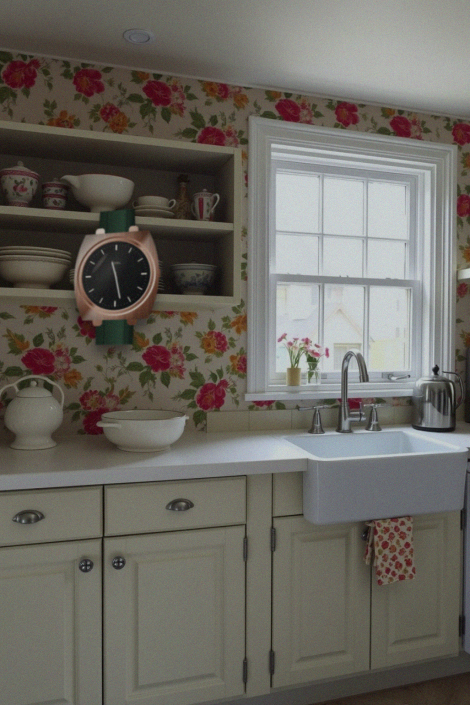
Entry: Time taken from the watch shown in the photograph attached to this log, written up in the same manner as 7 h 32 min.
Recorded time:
11 h 28 min
